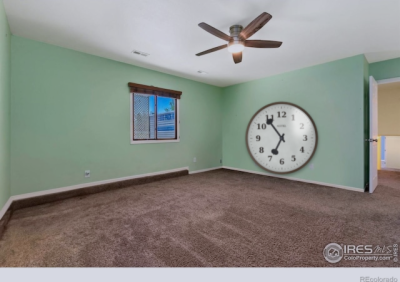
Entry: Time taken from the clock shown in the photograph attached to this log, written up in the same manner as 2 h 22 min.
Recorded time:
6 h 54 min
